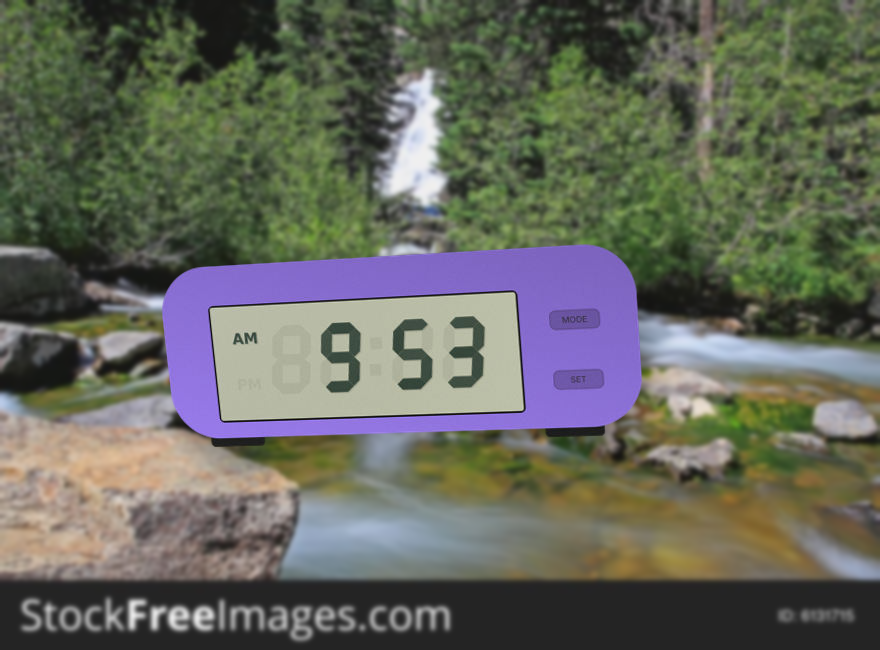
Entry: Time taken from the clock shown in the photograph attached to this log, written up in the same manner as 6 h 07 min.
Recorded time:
9 h 53 min
